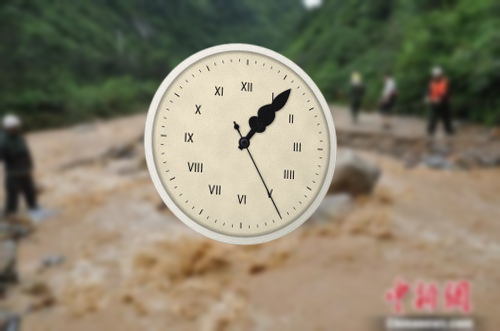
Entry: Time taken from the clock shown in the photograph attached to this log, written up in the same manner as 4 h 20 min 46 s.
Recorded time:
1 h 06 min 25 s
